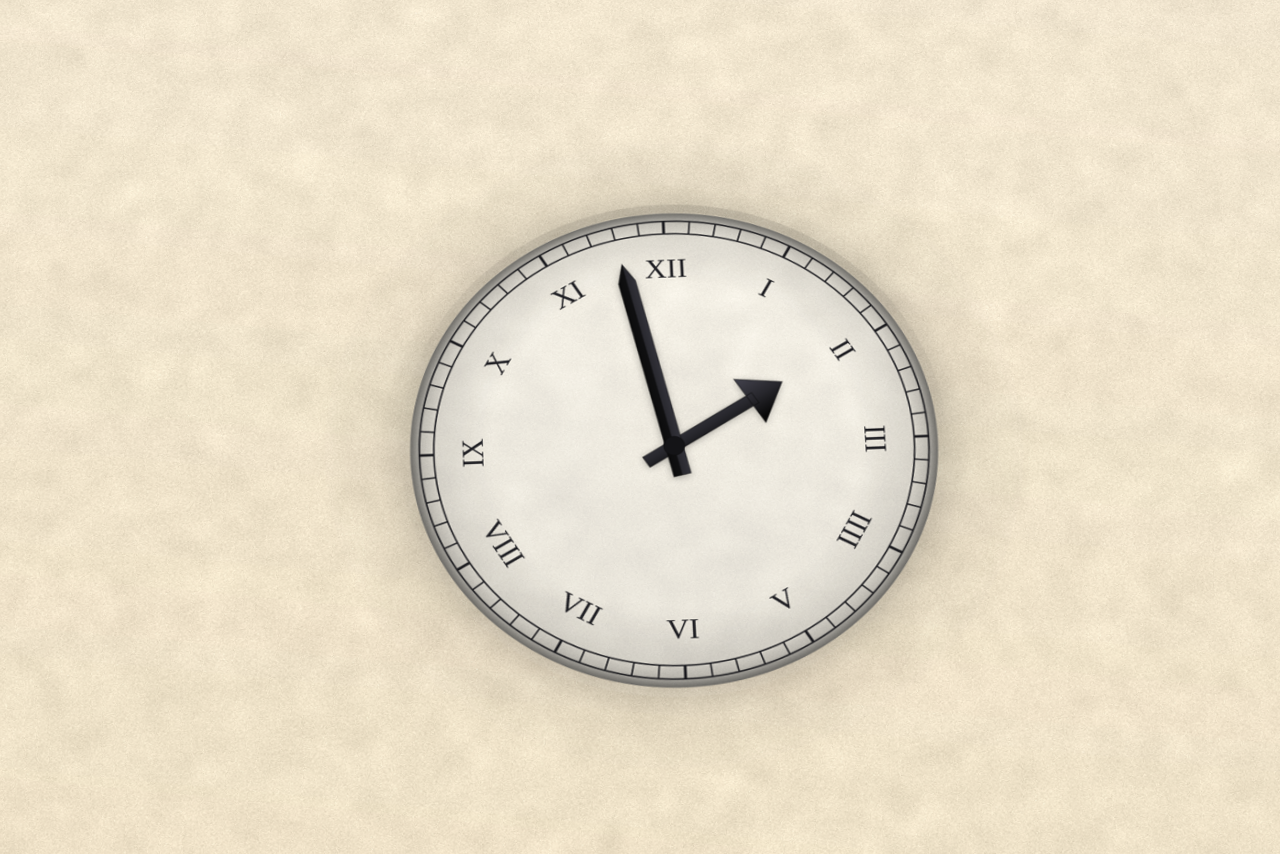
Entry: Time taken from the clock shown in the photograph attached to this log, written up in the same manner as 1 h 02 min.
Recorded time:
1 h 58 min
